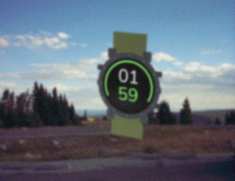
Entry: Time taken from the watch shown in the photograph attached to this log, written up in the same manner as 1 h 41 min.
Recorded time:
1 h 59 min
